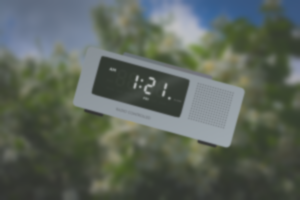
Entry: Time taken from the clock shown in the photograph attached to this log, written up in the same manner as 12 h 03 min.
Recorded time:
1 h 21 min
